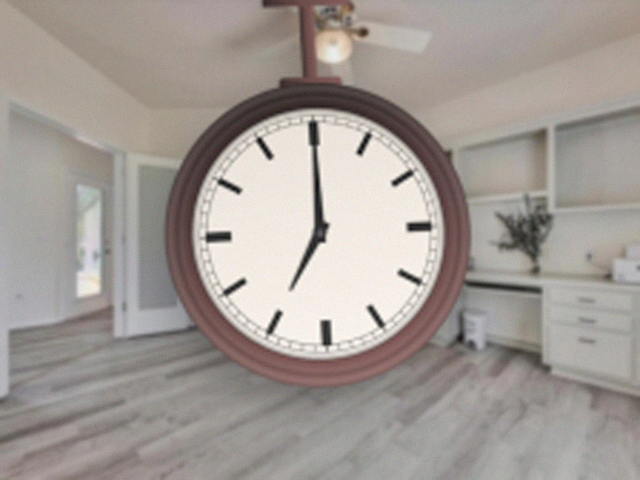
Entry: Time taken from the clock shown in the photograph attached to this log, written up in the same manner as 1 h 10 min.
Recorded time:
7 h 00 min
